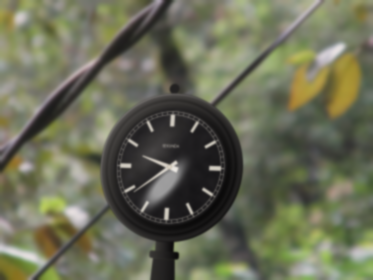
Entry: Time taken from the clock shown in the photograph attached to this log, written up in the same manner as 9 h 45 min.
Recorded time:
9 h 39 min
